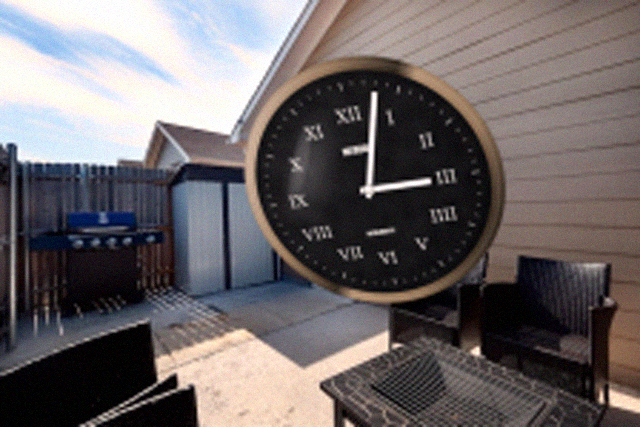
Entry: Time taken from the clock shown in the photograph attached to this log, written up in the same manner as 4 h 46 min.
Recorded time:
3 h 03 min
